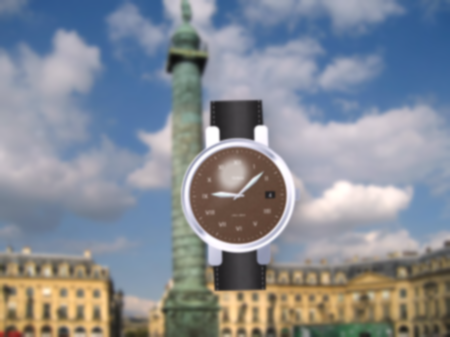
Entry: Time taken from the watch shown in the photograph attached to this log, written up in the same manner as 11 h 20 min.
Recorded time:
9 h 08 min
